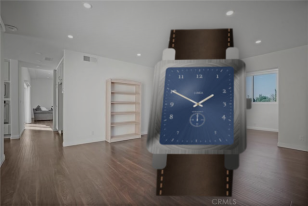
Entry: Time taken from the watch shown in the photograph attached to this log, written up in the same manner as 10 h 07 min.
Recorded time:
1 h 50 min
